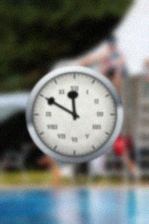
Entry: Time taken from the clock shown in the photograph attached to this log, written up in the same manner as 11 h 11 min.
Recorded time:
11 h 50 min
